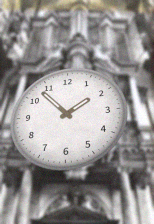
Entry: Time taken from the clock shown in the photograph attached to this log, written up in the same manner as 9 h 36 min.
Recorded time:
1 h 53 min
